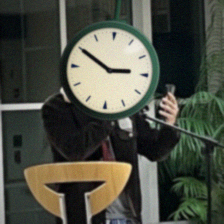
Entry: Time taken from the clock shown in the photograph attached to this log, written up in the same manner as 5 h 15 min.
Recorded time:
2 h 50 min
